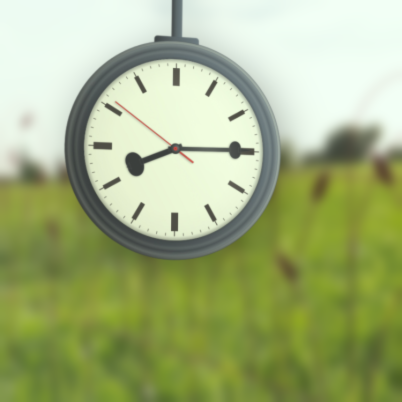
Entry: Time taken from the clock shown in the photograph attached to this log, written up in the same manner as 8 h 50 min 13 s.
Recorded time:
8 h 14 min 51 s
